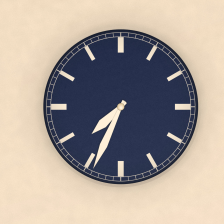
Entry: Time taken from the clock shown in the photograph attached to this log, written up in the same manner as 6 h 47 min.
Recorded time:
7 h 34 min
